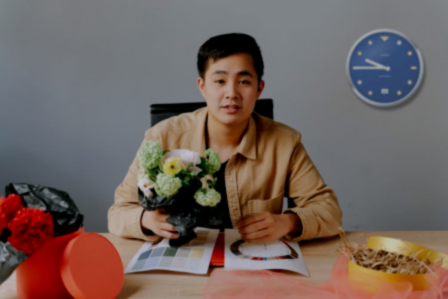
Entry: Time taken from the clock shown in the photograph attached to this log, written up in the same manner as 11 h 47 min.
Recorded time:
9 h 45 min
